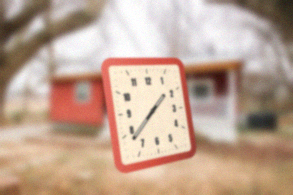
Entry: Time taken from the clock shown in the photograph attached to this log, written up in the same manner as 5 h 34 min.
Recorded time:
1 h 38 min
